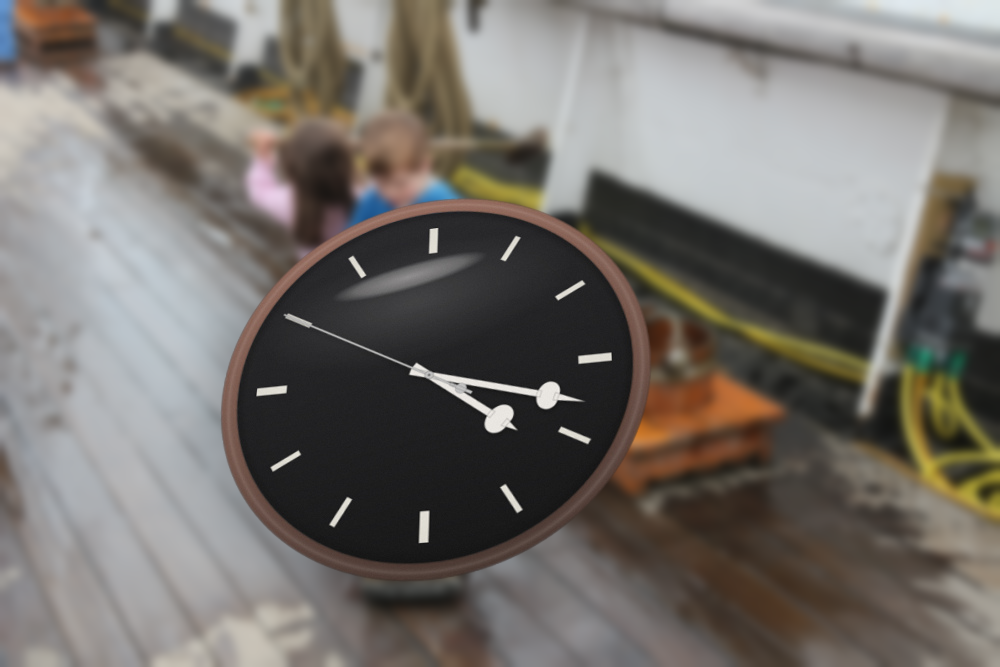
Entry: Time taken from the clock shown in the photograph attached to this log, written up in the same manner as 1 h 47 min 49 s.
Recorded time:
4 h 17 min 50 s
